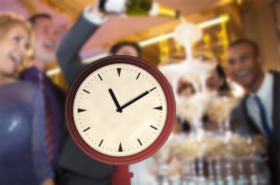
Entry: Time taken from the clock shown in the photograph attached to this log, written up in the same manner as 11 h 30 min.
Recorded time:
11 h 10 min
